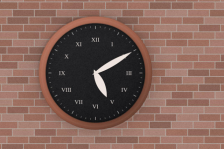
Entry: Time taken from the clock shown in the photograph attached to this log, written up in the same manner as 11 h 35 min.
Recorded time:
5 h 10 min
